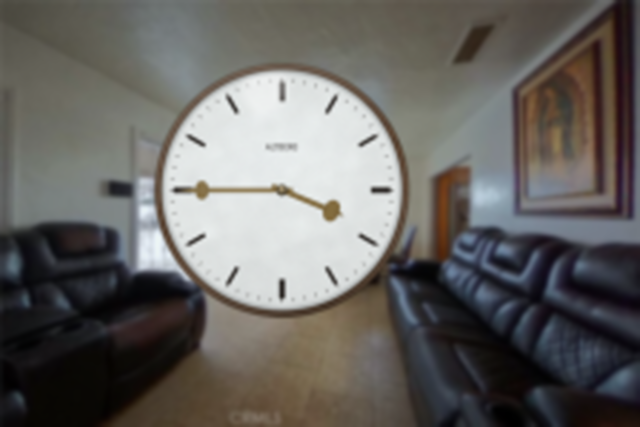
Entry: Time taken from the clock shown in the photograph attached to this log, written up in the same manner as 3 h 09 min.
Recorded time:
3 h 45 min
